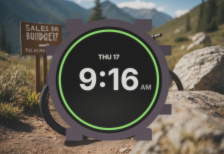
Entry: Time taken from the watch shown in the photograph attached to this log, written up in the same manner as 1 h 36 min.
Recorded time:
9 h 16 min
